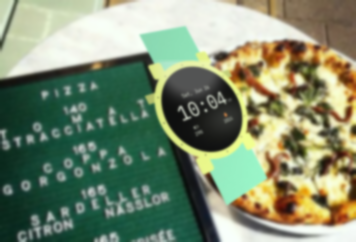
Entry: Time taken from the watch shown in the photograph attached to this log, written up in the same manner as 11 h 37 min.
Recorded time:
10 h 04 min
